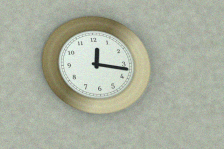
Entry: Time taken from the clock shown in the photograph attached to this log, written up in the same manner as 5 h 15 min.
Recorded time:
12 h 17 min
